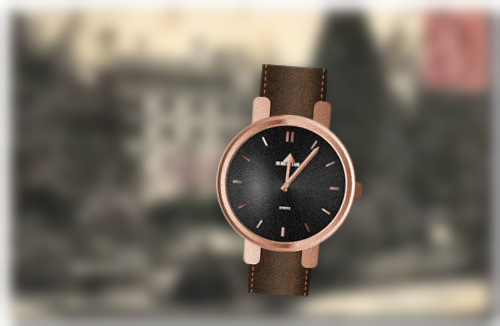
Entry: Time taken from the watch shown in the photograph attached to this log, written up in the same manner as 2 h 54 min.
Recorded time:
12 h 06 min
